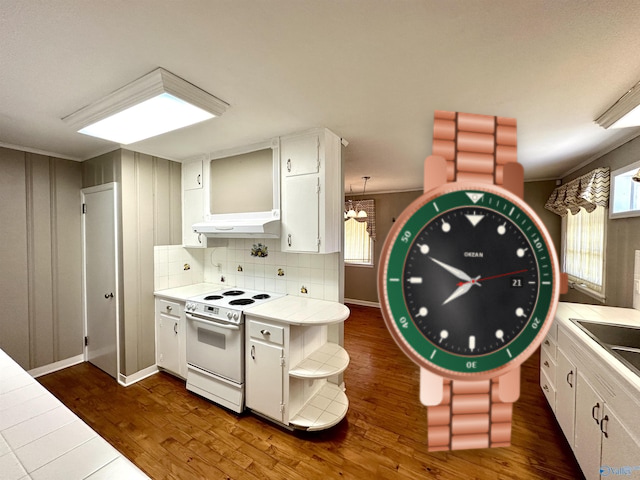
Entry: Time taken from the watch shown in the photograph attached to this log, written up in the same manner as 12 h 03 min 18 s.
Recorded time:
7 h 49 min 13 s
